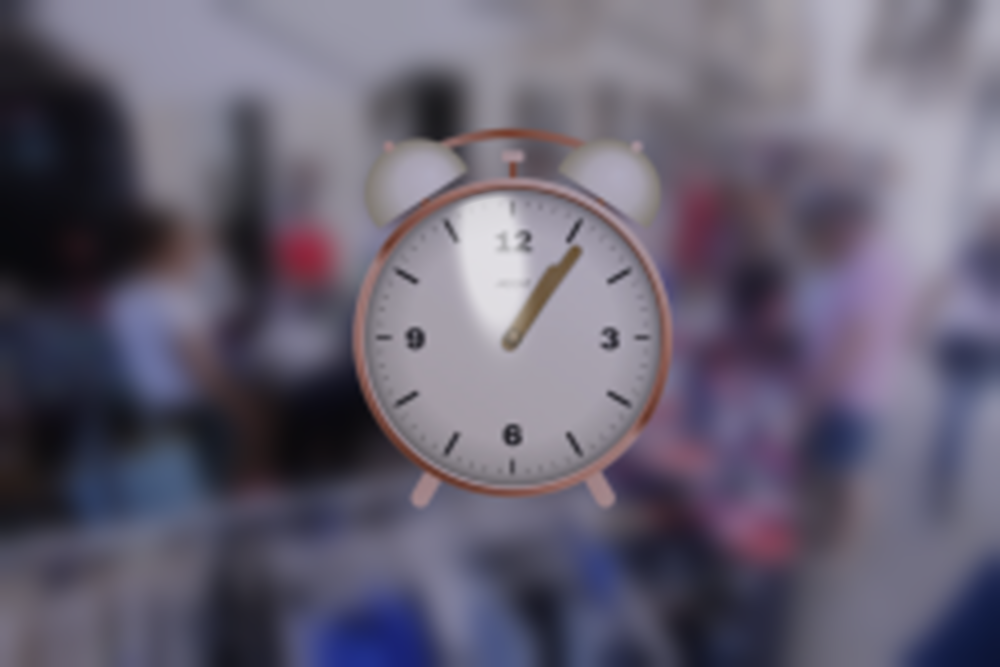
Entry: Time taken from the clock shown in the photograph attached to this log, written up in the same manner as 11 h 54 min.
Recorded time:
1 h 06 min
